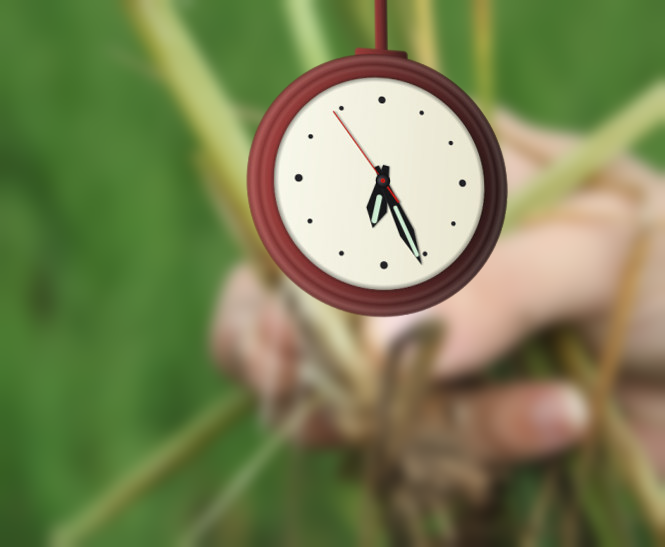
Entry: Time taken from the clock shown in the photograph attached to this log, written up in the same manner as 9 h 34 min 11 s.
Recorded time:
6 h 25 min 54 s
